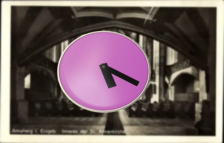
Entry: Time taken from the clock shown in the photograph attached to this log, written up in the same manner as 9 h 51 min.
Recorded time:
5 h 20 min
